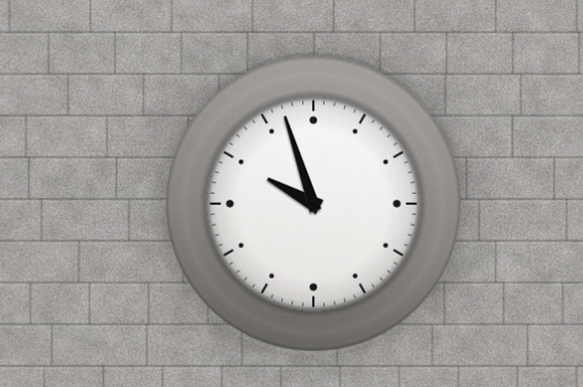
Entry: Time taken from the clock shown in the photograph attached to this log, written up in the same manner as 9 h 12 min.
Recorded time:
9 h 57 min
